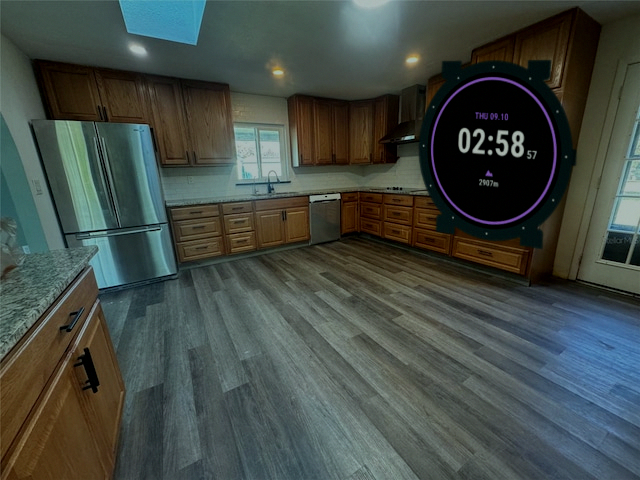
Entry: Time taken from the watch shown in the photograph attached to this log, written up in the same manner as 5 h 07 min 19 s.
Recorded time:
2 h 58 min 57 s
